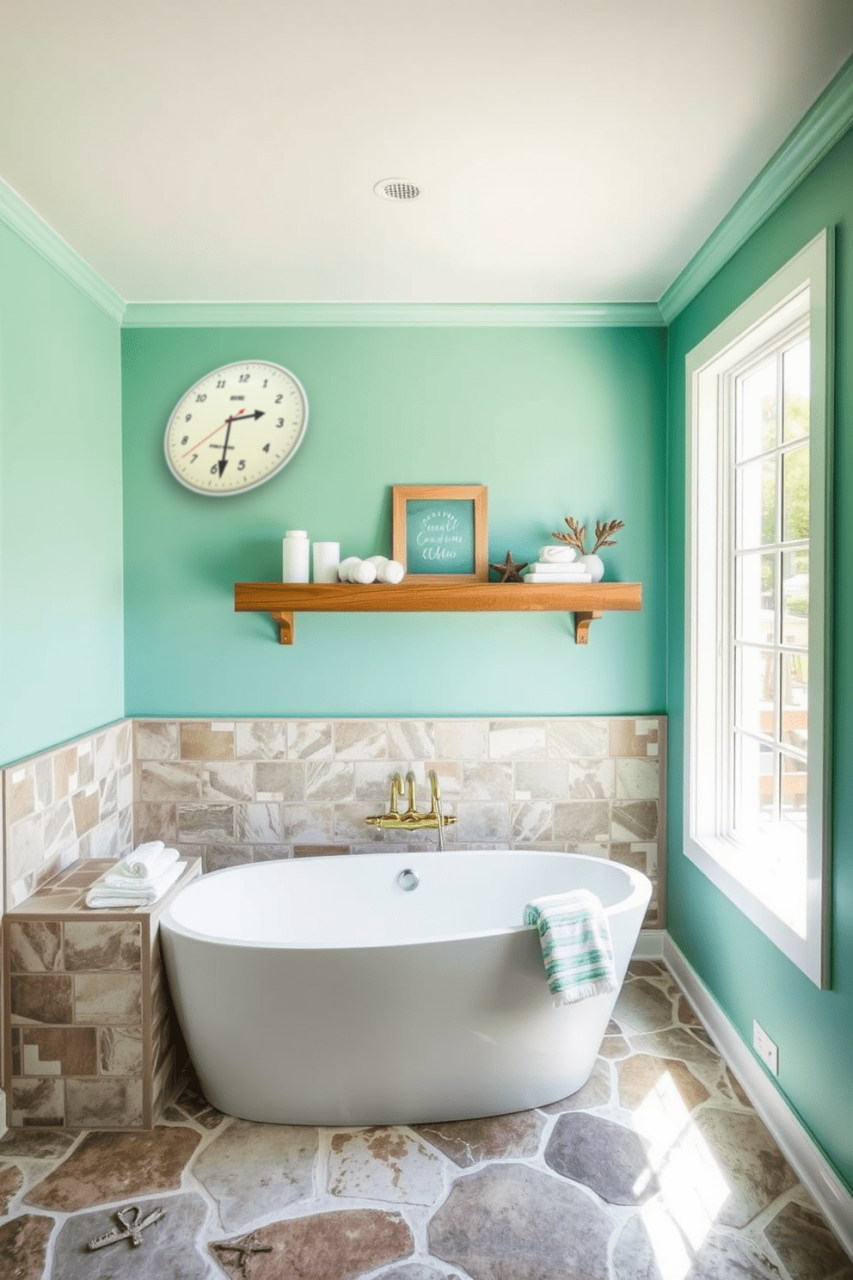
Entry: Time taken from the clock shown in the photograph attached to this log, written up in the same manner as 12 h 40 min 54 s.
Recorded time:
2 h 28 min 37 s
